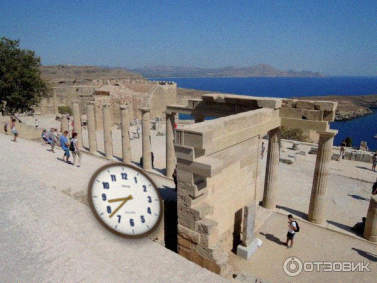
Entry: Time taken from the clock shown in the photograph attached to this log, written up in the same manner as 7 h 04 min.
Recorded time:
8 h 38 min
